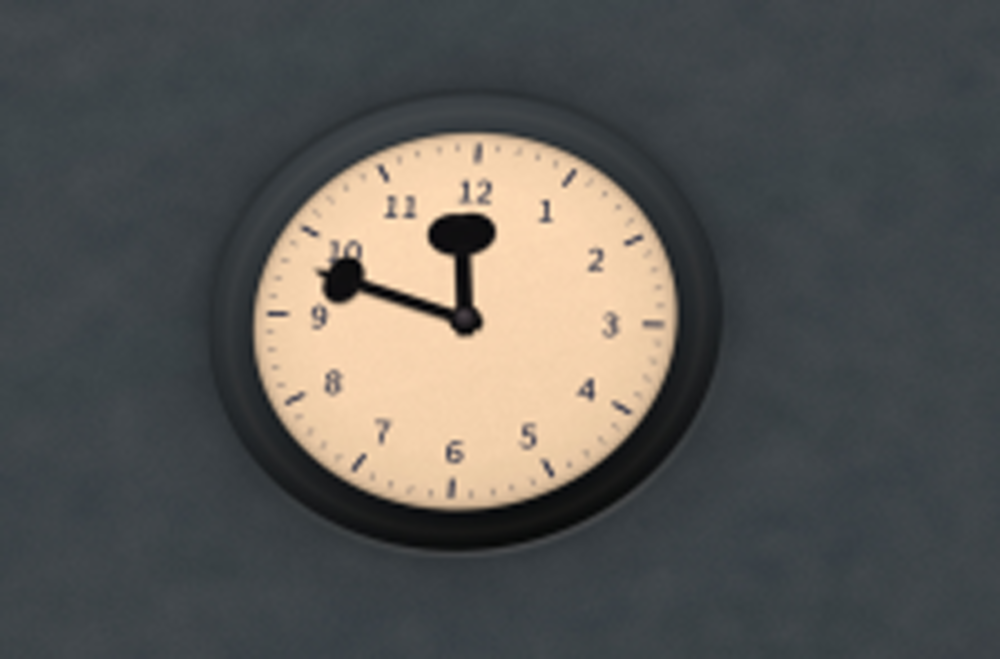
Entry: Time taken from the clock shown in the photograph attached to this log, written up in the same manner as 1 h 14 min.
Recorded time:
11 h 48 min
